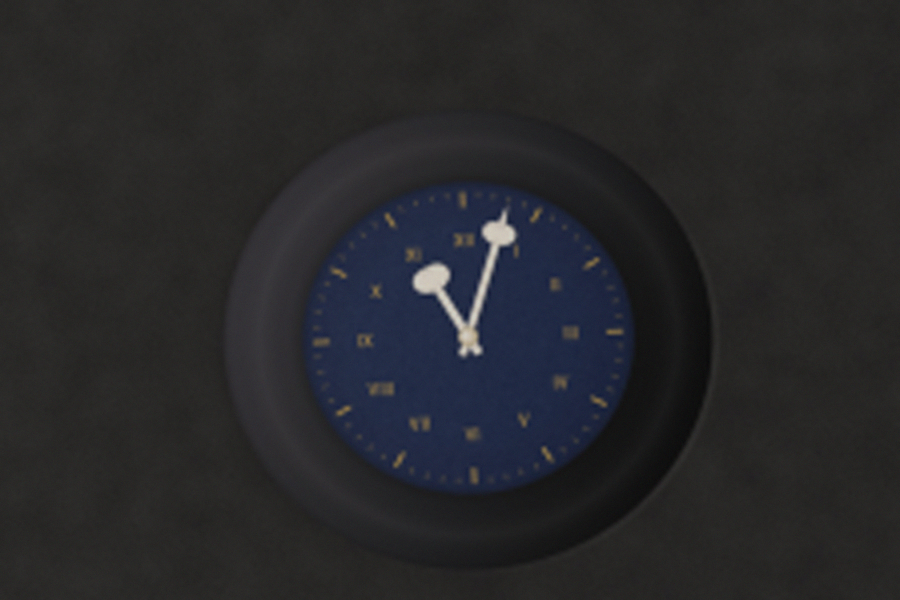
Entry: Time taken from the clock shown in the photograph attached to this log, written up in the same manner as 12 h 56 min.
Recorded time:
11 h 03 min
